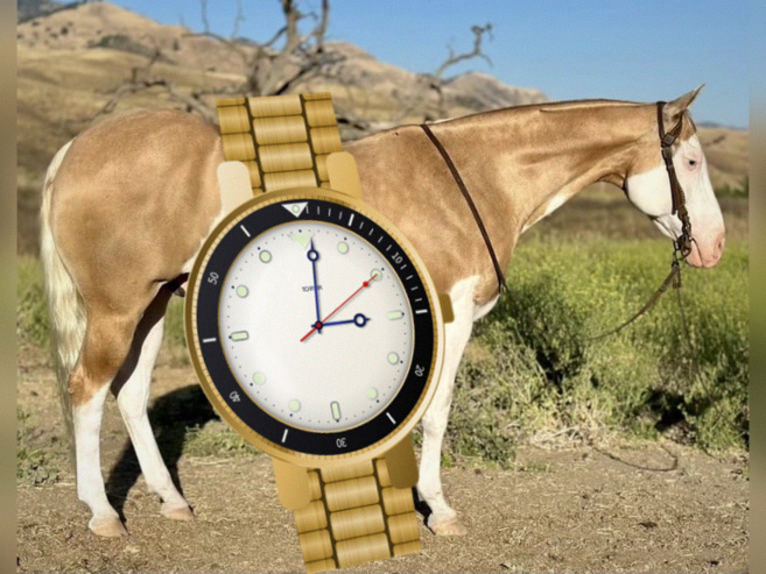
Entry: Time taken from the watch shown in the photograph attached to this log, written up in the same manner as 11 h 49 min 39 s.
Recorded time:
3 h 01 min 10 s
